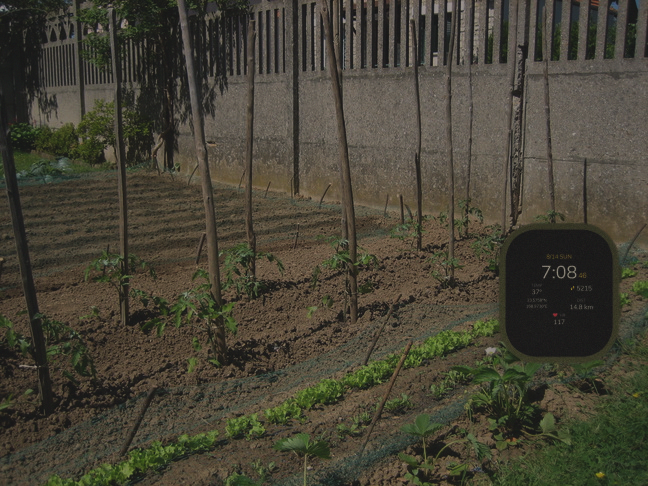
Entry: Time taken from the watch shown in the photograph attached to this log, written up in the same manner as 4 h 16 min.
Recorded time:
7 h 08 min
